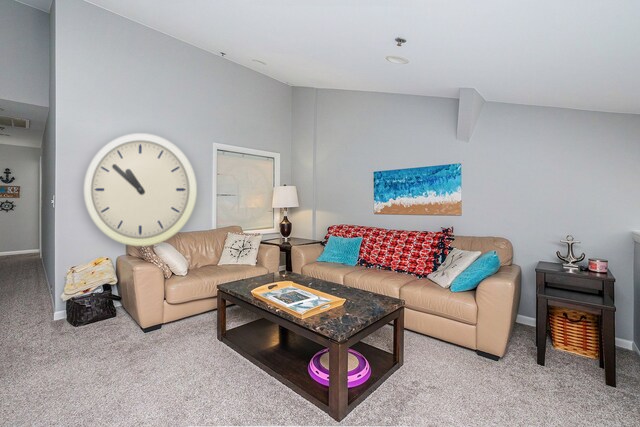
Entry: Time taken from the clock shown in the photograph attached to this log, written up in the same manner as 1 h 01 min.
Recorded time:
10 h 52 min
